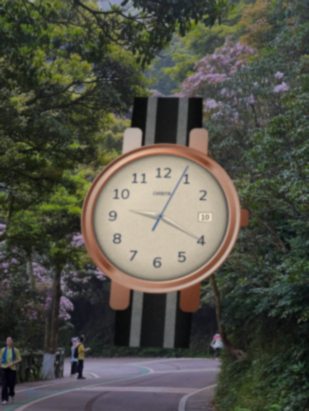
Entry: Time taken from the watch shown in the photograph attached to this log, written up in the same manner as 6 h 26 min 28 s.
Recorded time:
9 h 20 min 04 s
